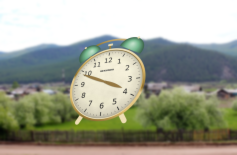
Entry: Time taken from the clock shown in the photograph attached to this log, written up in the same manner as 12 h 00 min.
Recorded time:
3 h 49 min
